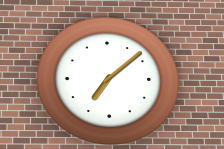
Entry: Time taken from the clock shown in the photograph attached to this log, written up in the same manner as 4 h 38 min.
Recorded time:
7 h 08 min
